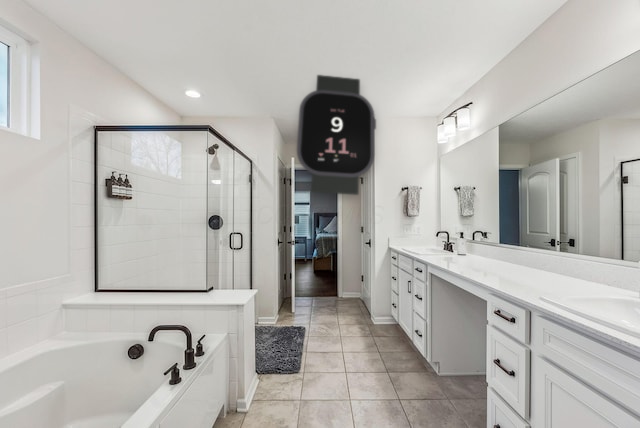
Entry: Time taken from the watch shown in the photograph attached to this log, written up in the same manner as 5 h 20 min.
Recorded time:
9 h 11 min
